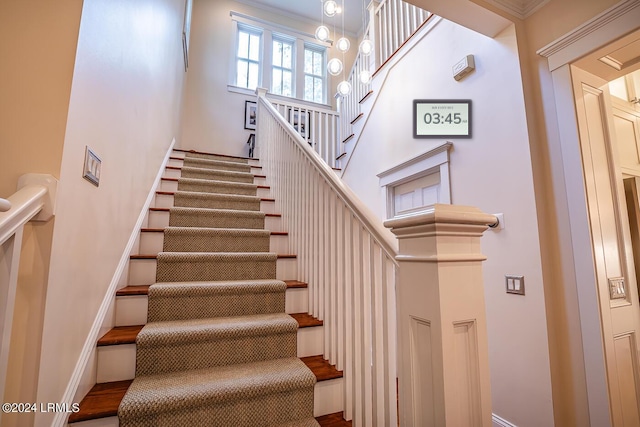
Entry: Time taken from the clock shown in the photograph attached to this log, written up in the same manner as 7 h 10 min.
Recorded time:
3 h 45 min
